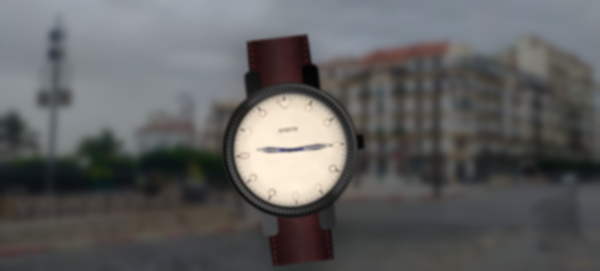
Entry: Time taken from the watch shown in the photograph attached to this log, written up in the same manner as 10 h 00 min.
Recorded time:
9 h 15 min
